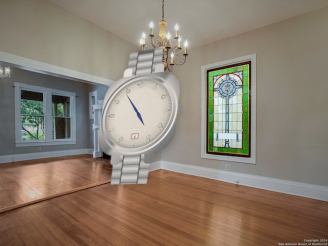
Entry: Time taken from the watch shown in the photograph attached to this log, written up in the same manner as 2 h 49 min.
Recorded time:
4 h 54 min
